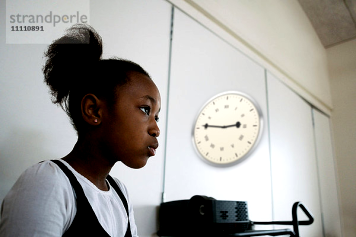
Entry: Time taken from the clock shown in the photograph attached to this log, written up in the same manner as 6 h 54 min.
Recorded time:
2 h 46 min
